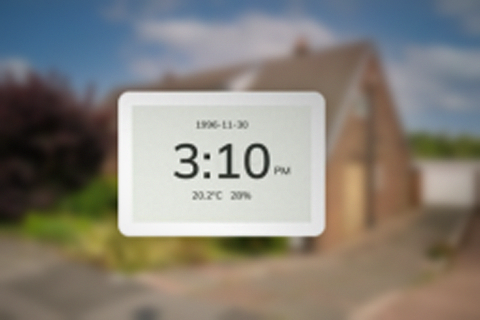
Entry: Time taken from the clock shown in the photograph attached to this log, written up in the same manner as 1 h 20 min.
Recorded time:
3 h 10 min
